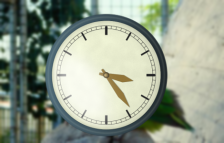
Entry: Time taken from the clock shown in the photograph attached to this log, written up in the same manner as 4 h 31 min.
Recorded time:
3 h 24 min
